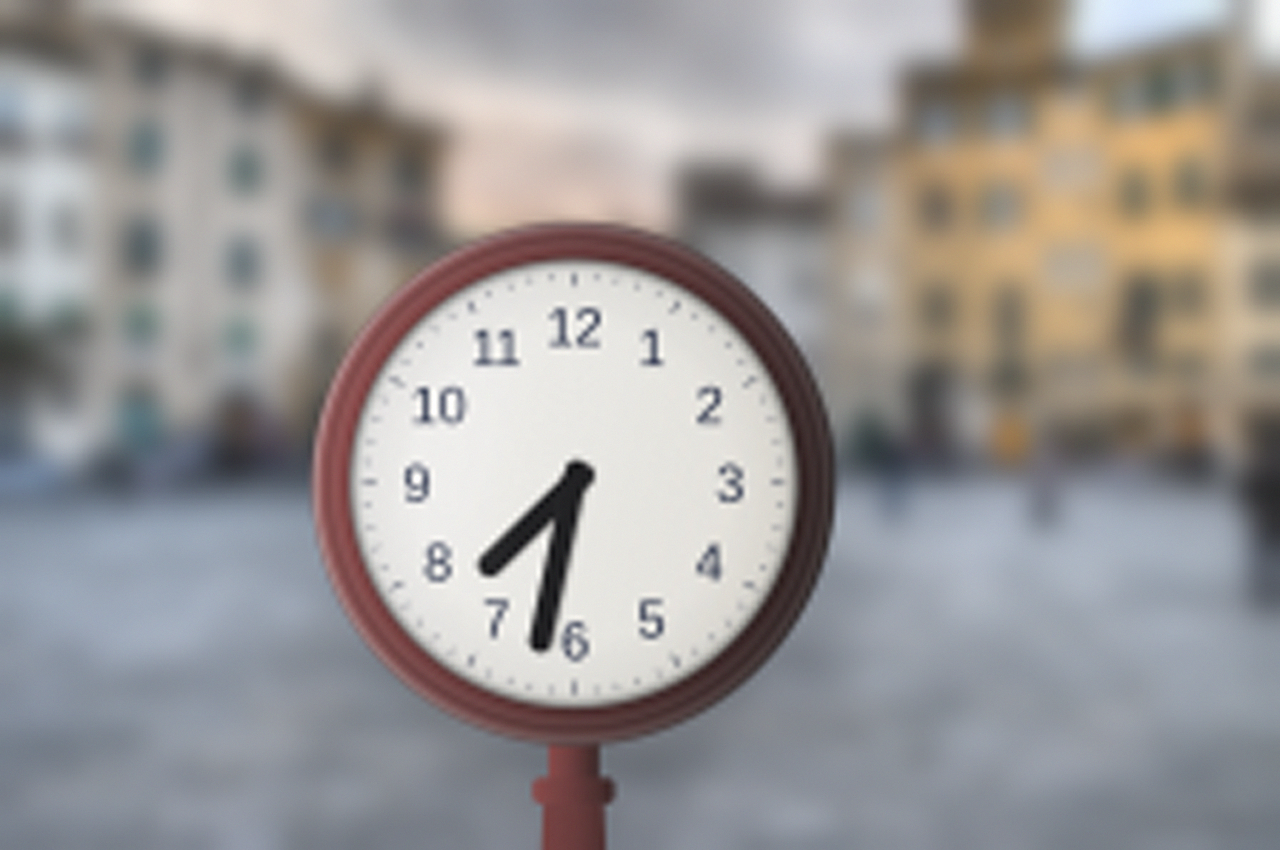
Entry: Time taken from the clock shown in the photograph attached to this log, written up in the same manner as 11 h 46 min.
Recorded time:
7 h 32 min
